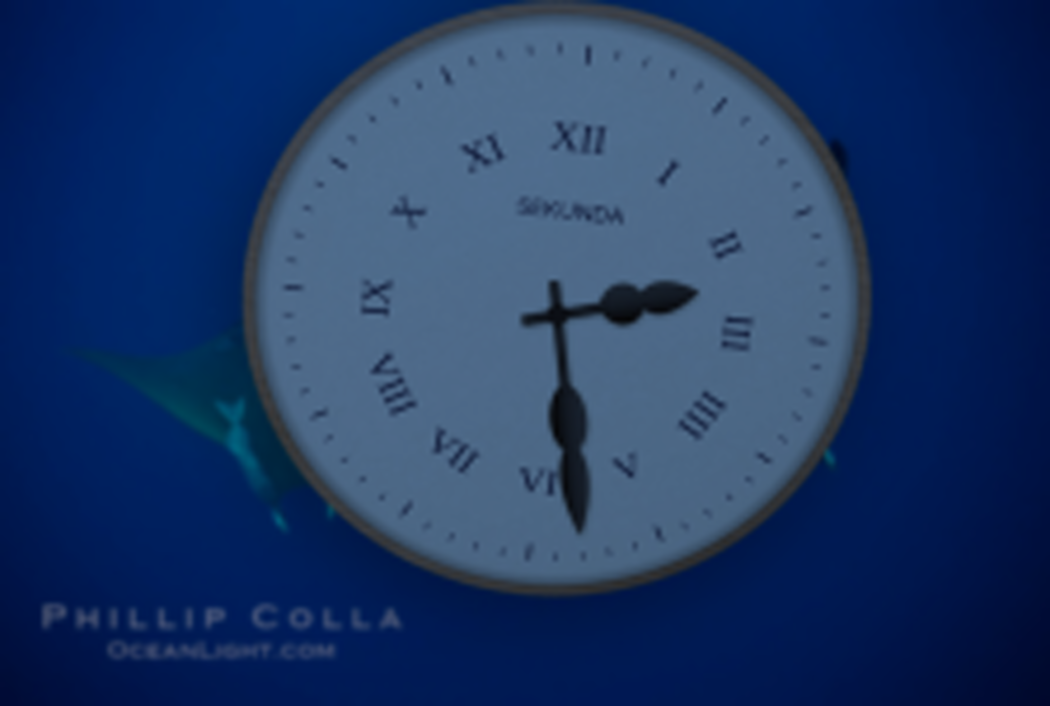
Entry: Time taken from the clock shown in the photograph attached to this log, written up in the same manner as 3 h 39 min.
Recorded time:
2 h 28 min
